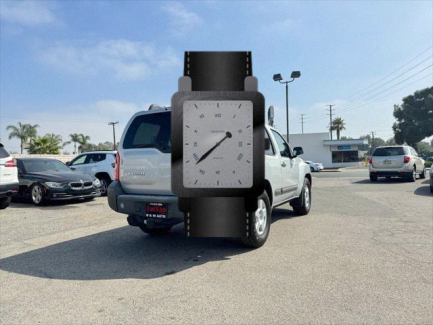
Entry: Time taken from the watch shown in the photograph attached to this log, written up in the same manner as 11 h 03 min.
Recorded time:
1 h 38 min
